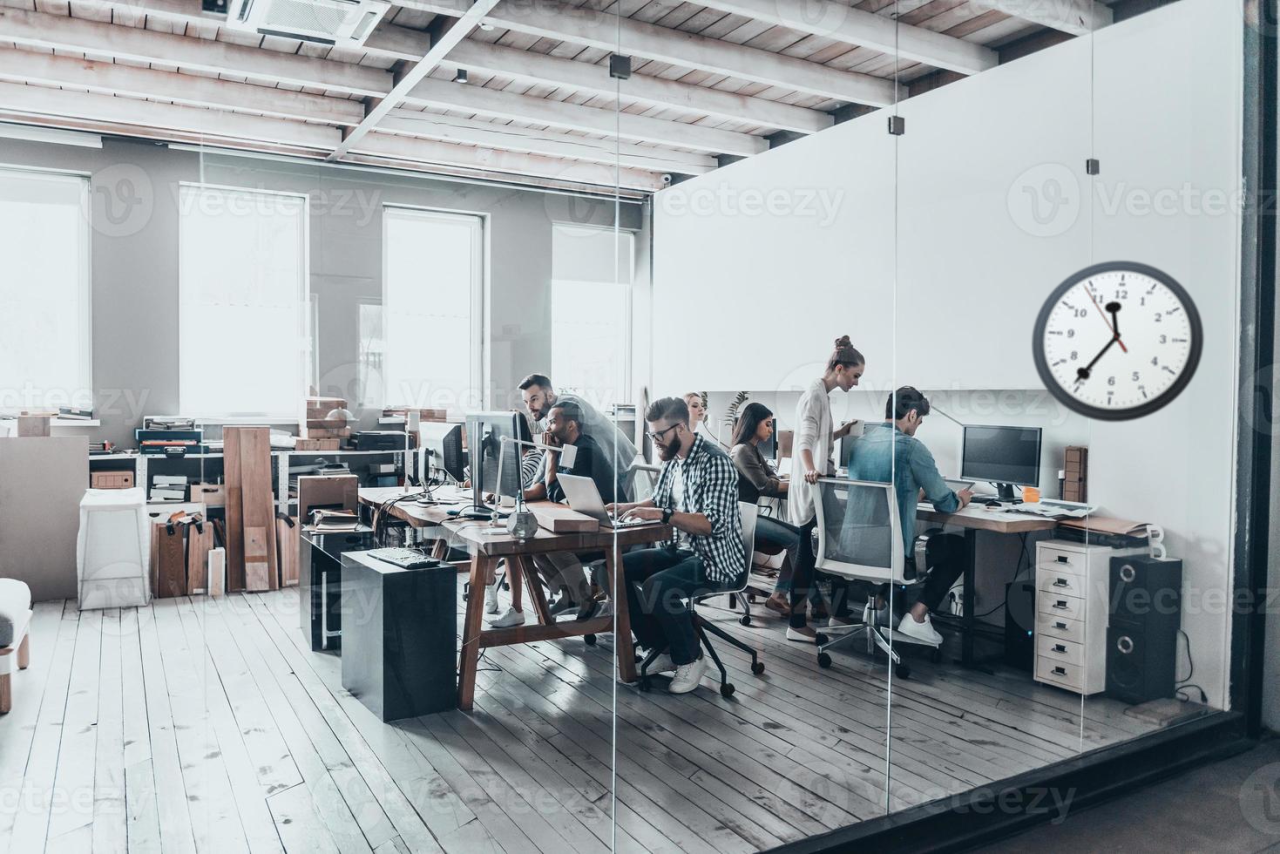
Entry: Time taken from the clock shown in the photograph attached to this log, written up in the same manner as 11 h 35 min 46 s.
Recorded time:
11 h 35 min 54 s
